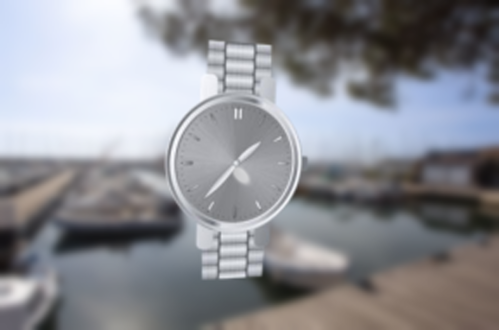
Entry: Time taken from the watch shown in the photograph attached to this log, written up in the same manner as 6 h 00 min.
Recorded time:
1 h 37 min
